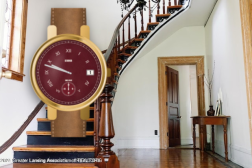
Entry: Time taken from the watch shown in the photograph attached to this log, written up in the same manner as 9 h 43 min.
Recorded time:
9 h 48 min
